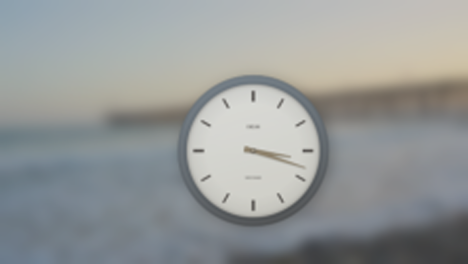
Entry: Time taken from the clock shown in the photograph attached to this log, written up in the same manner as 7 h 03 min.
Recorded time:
3 h 18 min
